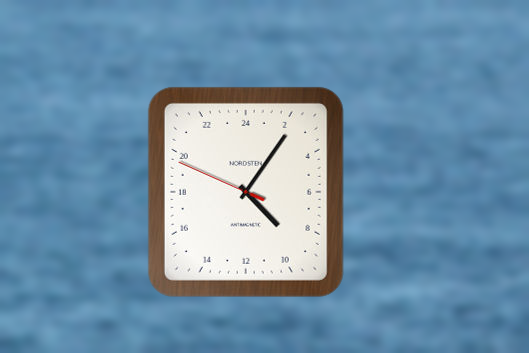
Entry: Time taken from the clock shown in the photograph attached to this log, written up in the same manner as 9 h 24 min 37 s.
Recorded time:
9 h 05 min 49 s
